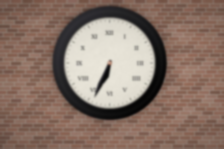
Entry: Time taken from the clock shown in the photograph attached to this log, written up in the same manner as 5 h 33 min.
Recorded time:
6 h 34 min
